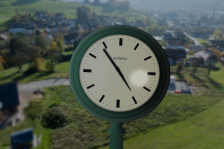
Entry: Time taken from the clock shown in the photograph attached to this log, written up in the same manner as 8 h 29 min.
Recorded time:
4 h 54 min
